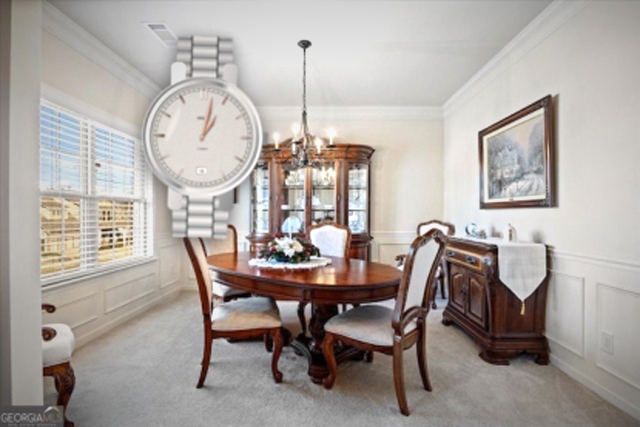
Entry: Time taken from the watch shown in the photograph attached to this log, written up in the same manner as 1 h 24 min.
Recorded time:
1 h 02 min
